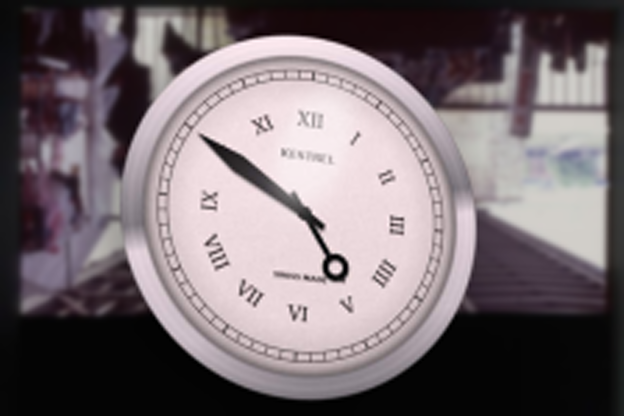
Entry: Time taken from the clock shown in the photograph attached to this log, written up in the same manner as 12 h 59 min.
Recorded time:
4 h 50 min
